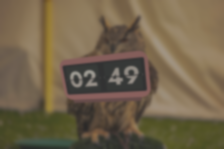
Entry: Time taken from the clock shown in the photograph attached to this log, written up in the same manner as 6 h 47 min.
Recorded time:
2 h 49 min
